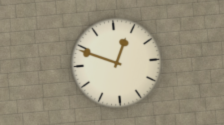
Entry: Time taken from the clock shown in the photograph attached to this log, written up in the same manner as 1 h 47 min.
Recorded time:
12 h 49 min
